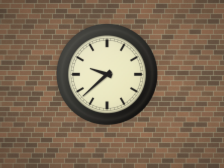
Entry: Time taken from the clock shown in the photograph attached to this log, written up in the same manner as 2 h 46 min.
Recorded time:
9 h 38 min
